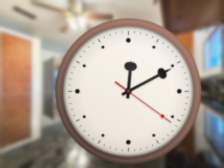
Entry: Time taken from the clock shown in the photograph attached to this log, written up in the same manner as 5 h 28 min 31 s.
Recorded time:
12 h 10 min 21 s
